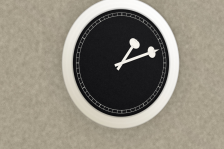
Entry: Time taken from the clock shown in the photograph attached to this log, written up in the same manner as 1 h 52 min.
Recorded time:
1 h 12 min
